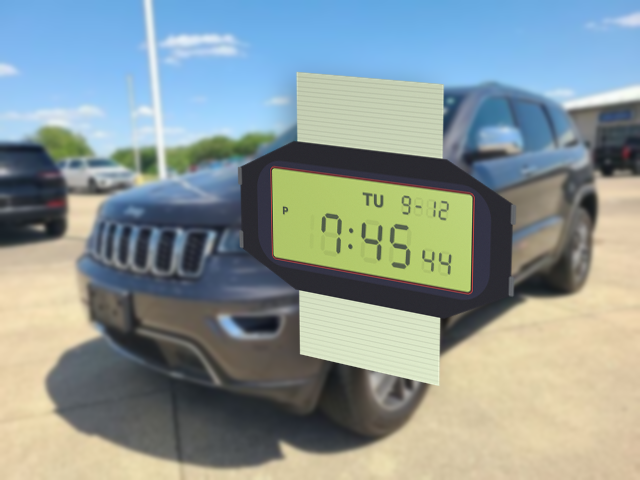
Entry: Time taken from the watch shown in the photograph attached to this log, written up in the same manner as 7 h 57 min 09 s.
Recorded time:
7 h 45 min 44 s
